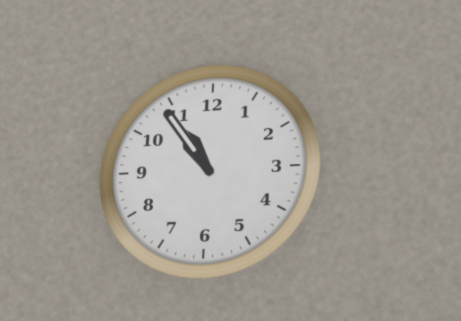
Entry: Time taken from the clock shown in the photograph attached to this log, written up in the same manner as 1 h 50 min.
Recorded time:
10 h 54 min
